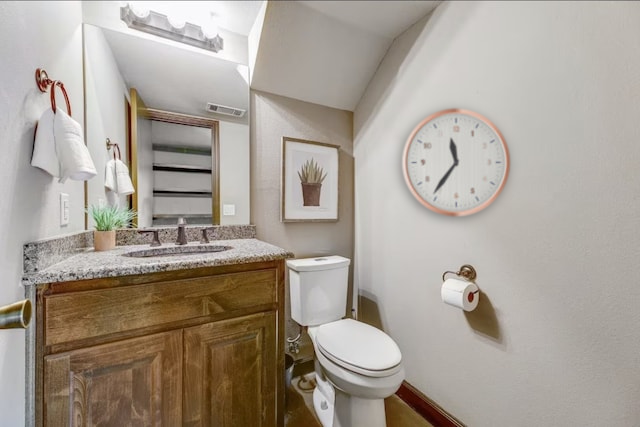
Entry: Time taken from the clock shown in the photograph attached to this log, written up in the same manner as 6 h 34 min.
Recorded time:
11 h 36 min
